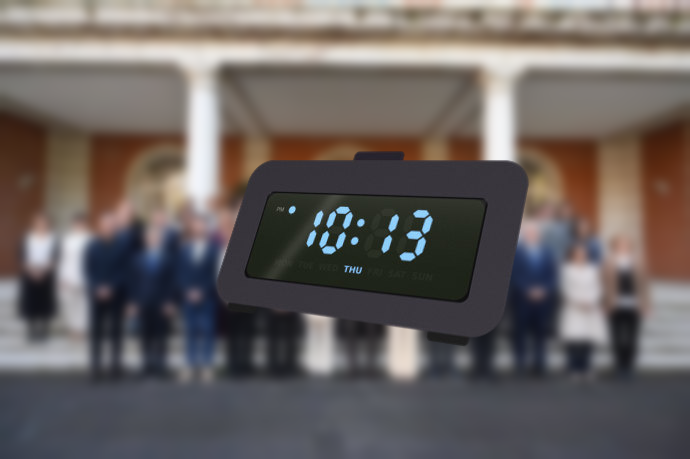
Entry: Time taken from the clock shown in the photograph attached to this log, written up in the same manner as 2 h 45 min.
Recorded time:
10 h 13 min
